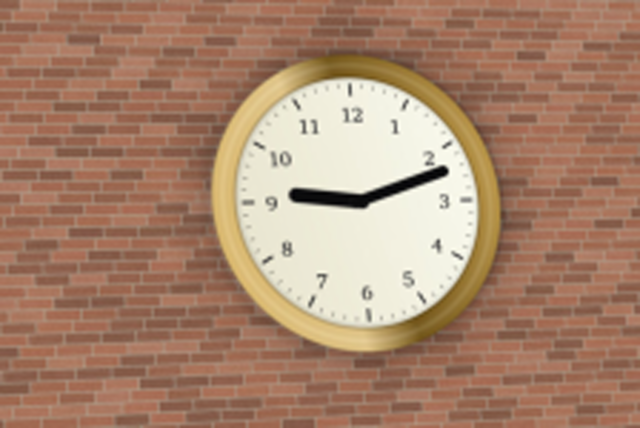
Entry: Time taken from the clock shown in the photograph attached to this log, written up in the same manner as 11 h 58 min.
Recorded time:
9 h 12 min
